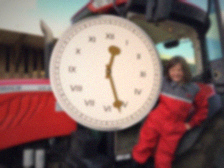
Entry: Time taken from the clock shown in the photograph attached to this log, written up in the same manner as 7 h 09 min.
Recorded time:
12 h 27 min
